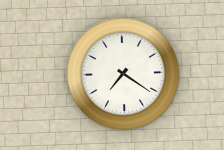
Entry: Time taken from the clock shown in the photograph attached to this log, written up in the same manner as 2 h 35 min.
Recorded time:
7 h 21 min
